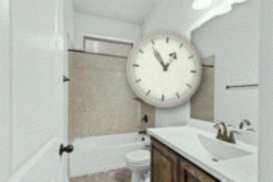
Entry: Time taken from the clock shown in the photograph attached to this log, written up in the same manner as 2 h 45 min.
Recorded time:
12 h 54 min
